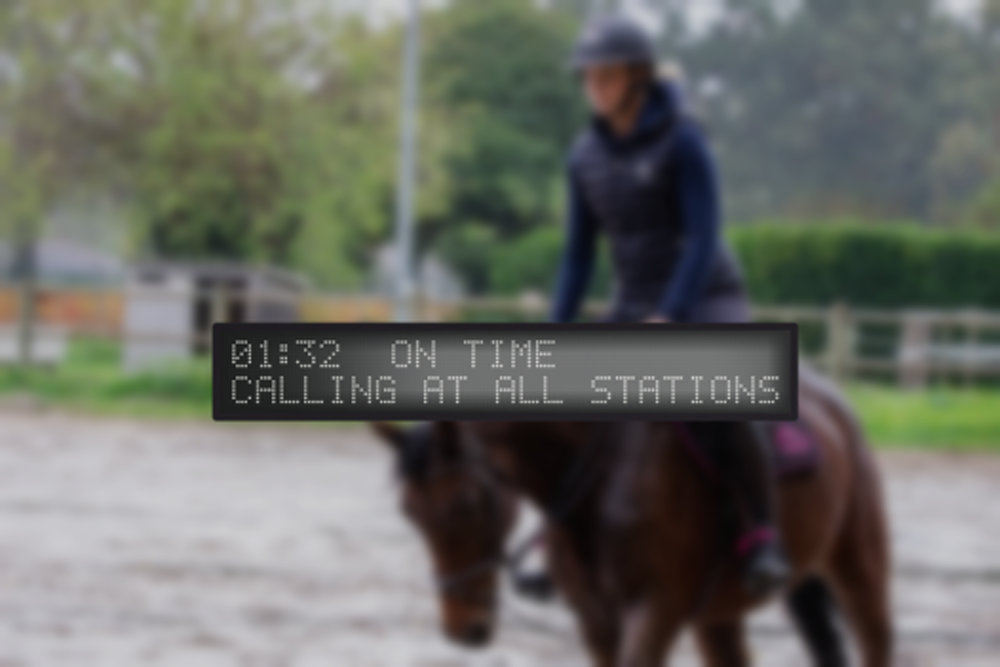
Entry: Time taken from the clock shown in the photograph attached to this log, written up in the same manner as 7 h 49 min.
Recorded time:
1 h 32 min
